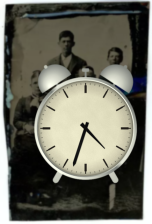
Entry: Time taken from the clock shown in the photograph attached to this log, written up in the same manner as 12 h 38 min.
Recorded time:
4 h 33 min
